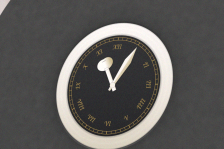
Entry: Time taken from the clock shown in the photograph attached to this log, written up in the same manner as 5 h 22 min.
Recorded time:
11 h 05 min
